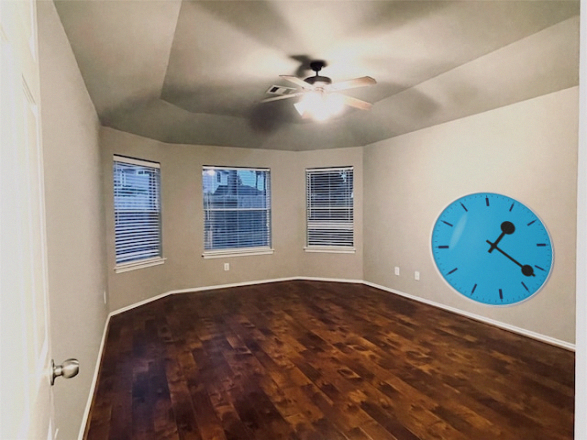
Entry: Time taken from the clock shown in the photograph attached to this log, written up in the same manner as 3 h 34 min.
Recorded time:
1 h 22 min
